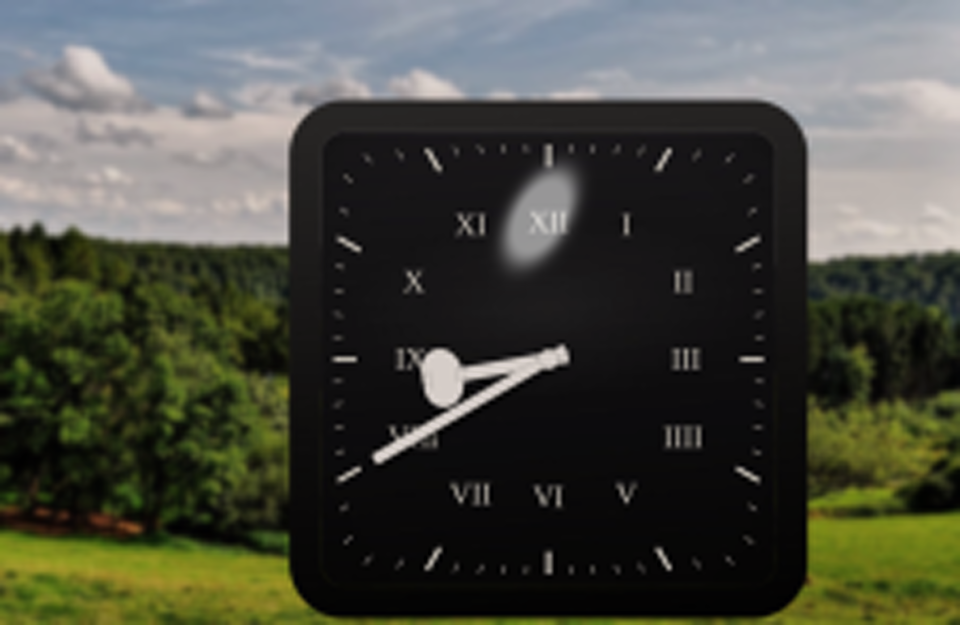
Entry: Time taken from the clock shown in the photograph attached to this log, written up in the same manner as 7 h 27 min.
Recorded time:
8 h 40 min
